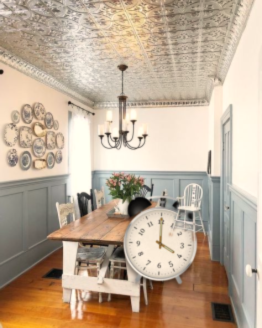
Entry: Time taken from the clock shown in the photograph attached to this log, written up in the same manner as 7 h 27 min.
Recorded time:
4 h 00 min
